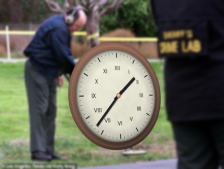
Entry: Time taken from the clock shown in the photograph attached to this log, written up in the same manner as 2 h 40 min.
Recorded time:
1 h 37 min
